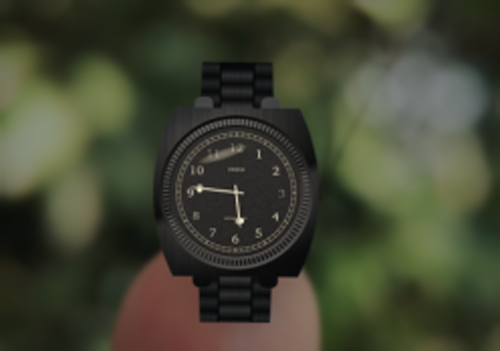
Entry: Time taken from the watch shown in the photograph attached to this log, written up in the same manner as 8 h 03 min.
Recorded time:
5 h 46 min
